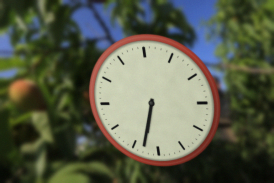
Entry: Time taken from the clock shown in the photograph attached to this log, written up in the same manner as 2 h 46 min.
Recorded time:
6 h 33 min
